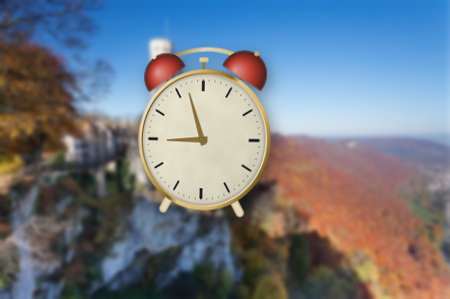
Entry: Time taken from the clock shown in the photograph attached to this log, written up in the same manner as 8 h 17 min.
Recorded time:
8 h 57 min
